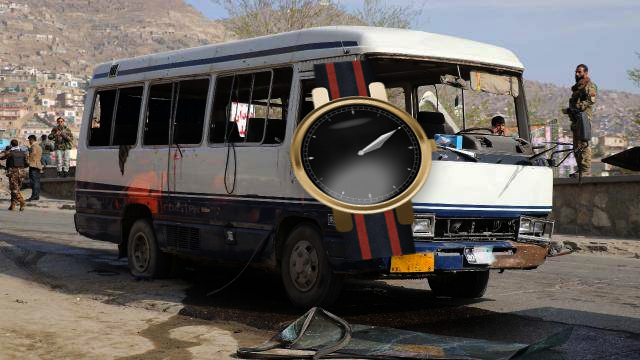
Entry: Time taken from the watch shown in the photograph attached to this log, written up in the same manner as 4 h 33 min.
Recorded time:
2 h 10 min
